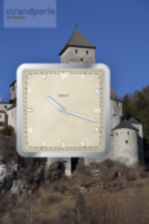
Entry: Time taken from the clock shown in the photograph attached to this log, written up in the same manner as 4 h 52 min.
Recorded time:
10 h 18 min
